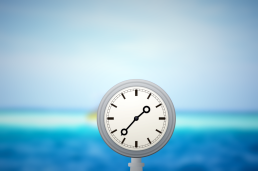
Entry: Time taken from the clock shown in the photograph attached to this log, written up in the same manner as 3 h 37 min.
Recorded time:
1 h 37 min
